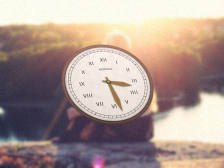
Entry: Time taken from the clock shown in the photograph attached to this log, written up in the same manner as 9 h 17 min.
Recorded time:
3 h 28 min
